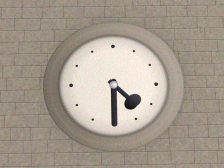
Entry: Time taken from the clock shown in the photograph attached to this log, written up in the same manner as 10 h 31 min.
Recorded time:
4 h 30 min
